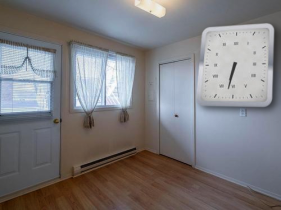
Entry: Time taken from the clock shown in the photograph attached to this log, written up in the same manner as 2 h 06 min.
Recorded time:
6 h 32 min
